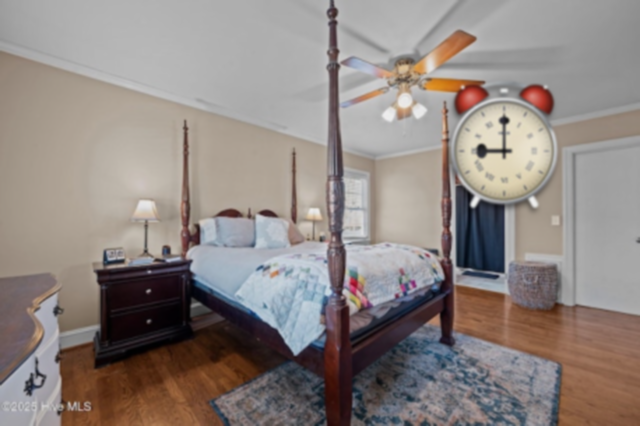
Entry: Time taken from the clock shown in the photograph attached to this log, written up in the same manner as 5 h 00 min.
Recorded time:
9 h 00 min
